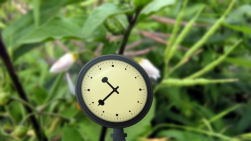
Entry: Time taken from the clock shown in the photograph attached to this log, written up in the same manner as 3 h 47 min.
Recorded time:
10 h 38 min
